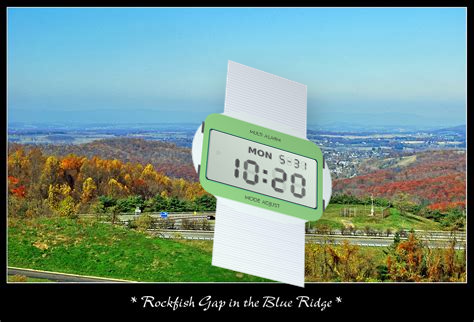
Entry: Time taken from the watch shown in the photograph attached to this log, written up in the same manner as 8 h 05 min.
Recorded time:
10 h 20 min
